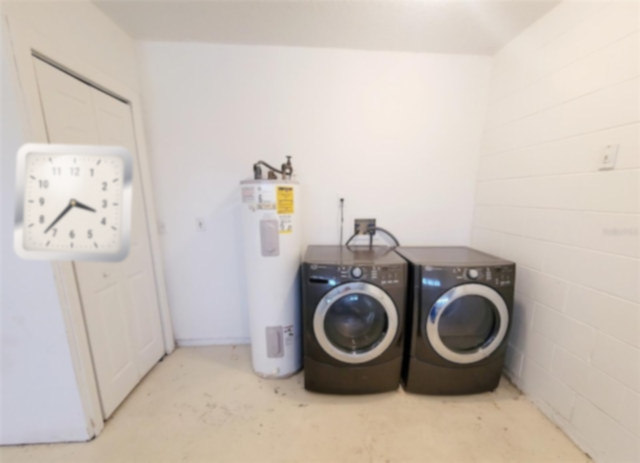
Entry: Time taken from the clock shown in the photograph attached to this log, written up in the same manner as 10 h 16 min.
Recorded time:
3 h 37 min
